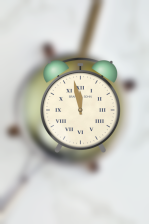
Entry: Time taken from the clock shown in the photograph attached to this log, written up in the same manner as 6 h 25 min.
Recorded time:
11 h 58 min
